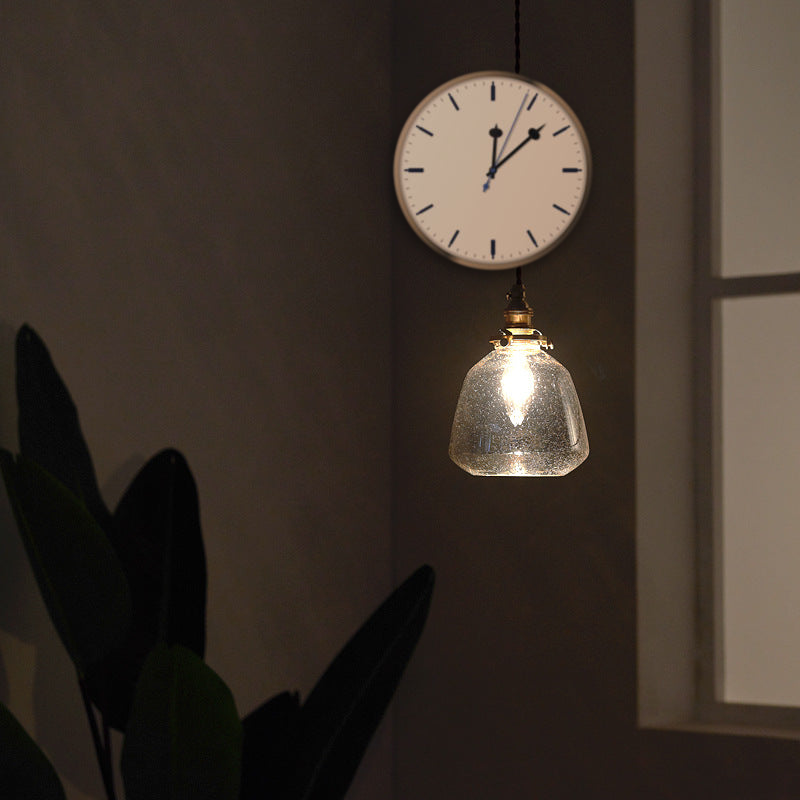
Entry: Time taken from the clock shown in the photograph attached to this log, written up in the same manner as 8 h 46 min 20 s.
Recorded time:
12 h 08 min 04 s
